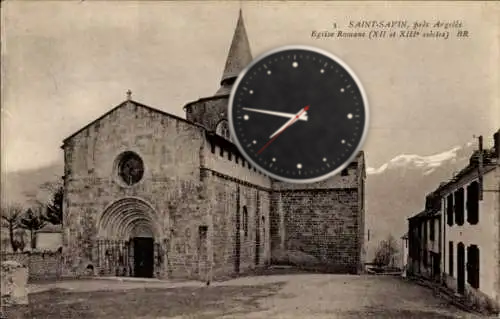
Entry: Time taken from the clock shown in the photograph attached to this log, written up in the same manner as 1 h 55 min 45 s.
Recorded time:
7 h 46 min 38 s
